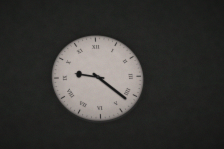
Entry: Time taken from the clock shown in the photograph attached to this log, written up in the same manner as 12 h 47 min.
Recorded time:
9 h 22 min
